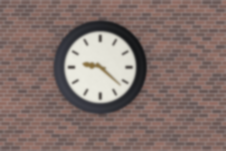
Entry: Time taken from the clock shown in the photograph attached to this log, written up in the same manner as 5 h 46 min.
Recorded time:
9 h 22 min
